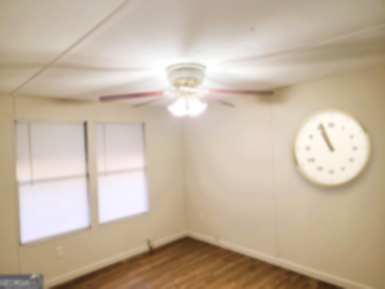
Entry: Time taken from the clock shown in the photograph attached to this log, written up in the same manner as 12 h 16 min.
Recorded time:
10 h 56 min
